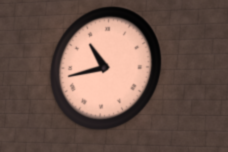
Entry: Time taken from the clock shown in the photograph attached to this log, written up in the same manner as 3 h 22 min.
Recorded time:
10 h 43 min
